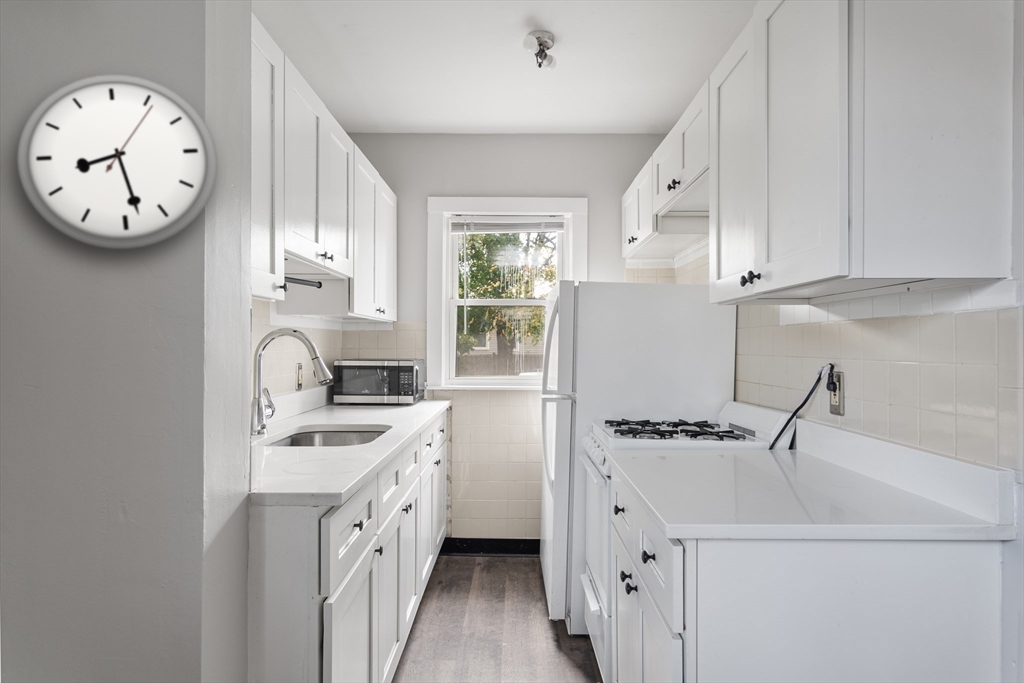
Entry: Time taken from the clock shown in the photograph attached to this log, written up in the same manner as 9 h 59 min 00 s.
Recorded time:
8 h 28 min 06 s
